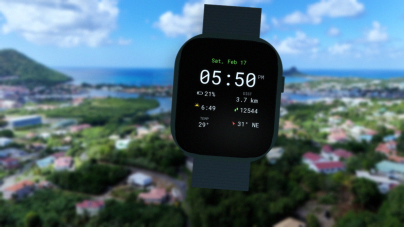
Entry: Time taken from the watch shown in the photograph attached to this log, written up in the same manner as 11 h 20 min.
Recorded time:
5 h 50 min
